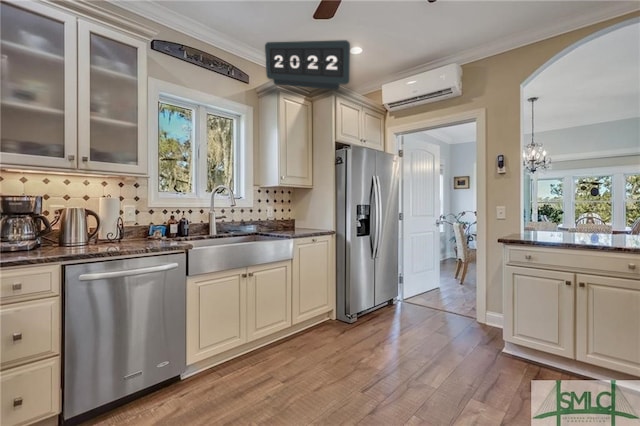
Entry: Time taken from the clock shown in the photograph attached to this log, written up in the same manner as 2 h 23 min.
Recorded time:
20 h 22 min
